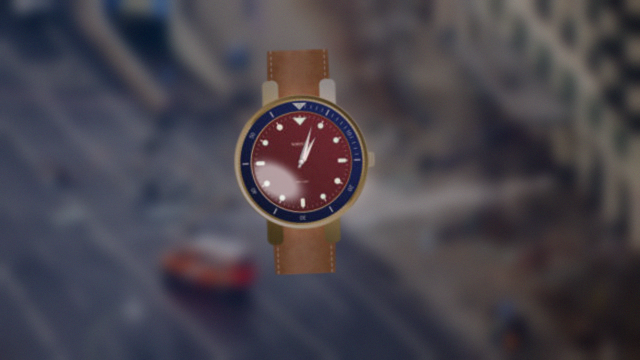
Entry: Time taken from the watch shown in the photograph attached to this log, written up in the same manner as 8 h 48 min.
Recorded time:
1 h 03 min
